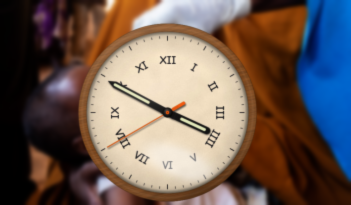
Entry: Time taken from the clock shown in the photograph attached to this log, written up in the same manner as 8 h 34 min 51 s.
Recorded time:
3 h 49 min 40 s
